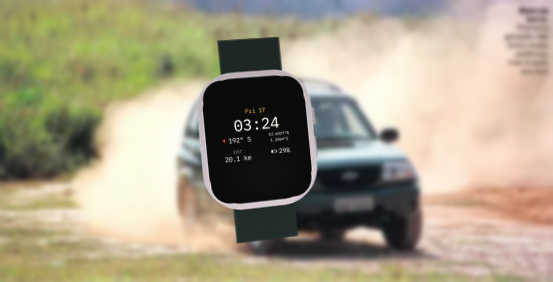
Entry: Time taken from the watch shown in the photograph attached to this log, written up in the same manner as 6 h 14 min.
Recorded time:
3 h 24 min
